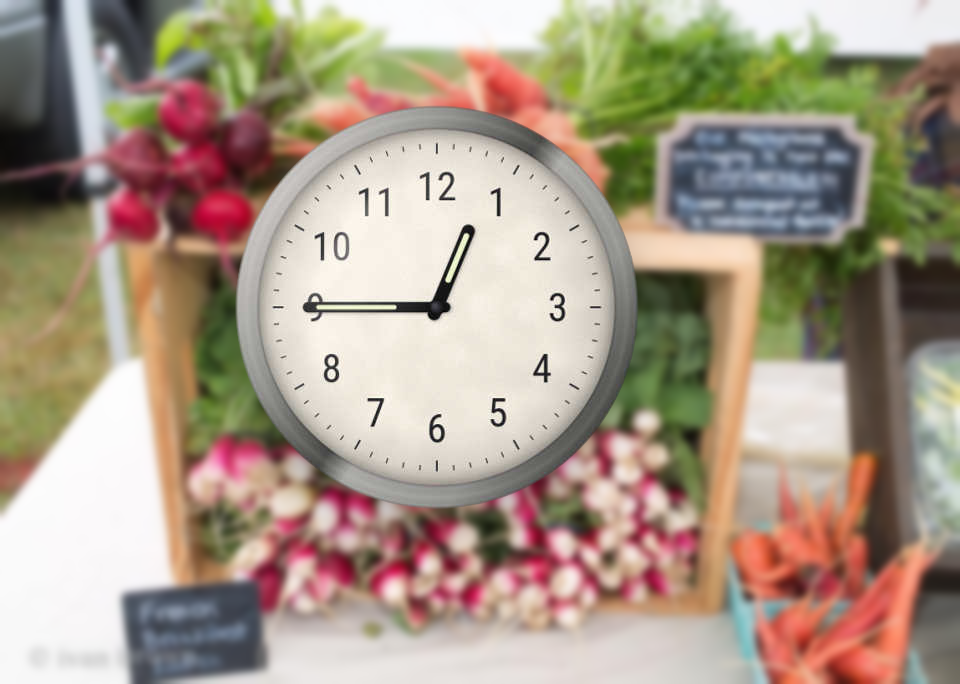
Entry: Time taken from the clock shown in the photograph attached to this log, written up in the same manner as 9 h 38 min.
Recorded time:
12 h 45 min
